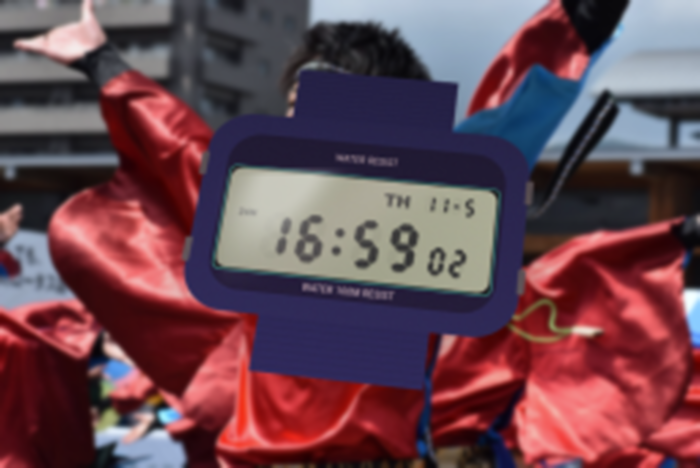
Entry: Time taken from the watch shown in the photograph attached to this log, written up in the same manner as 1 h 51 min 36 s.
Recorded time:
16 h 59 min 02 s
